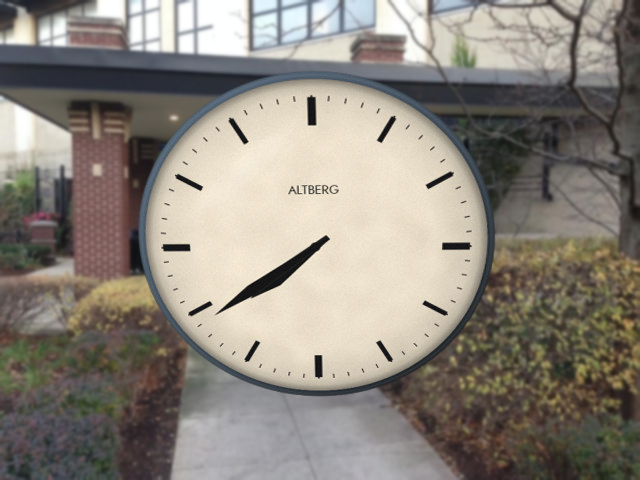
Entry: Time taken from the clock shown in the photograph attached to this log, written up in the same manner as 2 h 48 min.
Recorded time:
7 h 39 min
